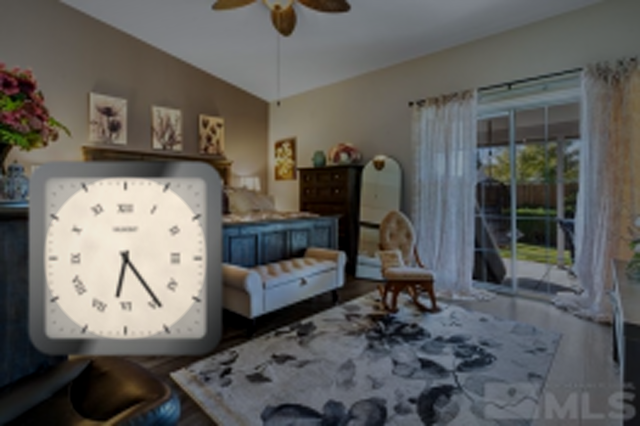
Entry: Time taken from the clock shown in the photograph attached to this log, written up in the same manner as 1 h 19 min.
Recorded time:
6 h 24 min
